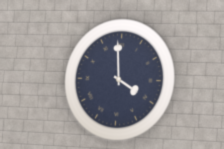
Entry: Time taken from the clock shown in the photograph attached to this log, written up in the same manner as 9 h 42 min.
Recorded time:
3 h 59 min
